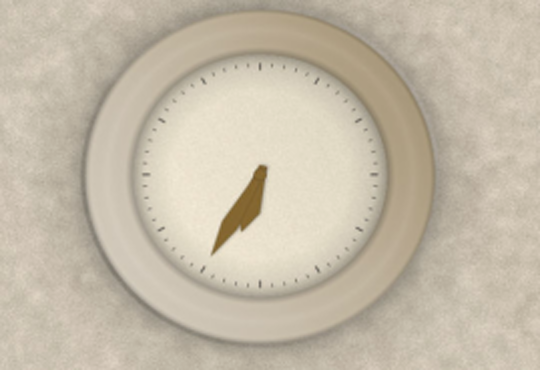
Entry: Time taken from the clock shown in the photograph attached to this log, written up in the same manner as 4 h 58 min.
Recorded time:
6 h 35 min
